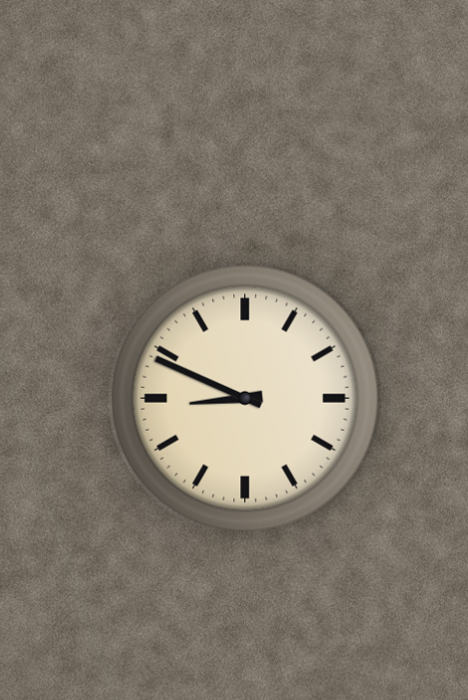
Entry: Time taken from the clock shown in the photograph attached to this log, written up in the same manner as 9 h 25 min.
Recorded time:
8 h 49 min
